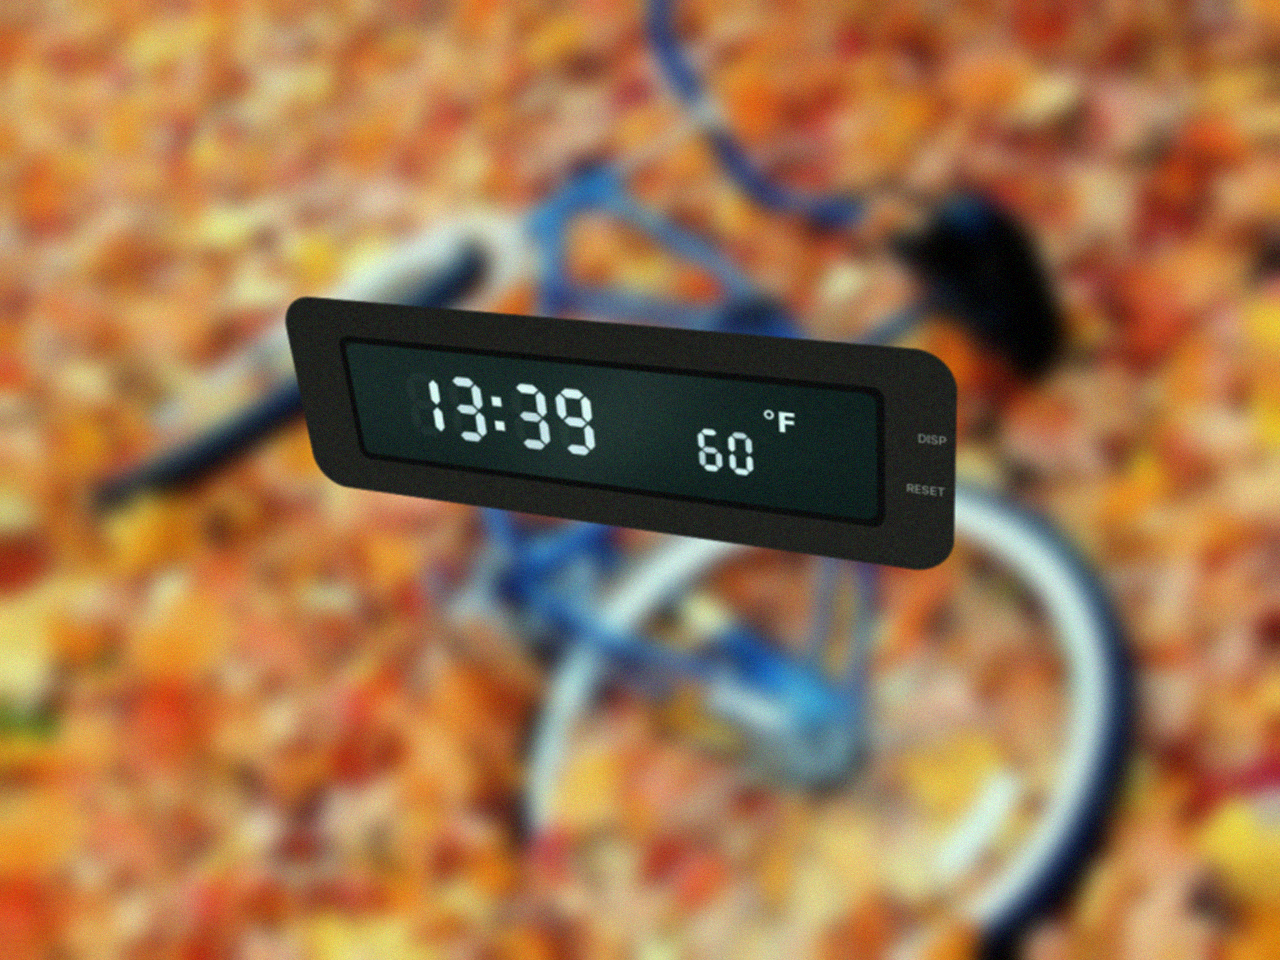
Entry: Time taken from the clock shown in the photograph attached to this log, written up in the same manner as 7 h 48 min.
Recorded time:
13 h 39 min
